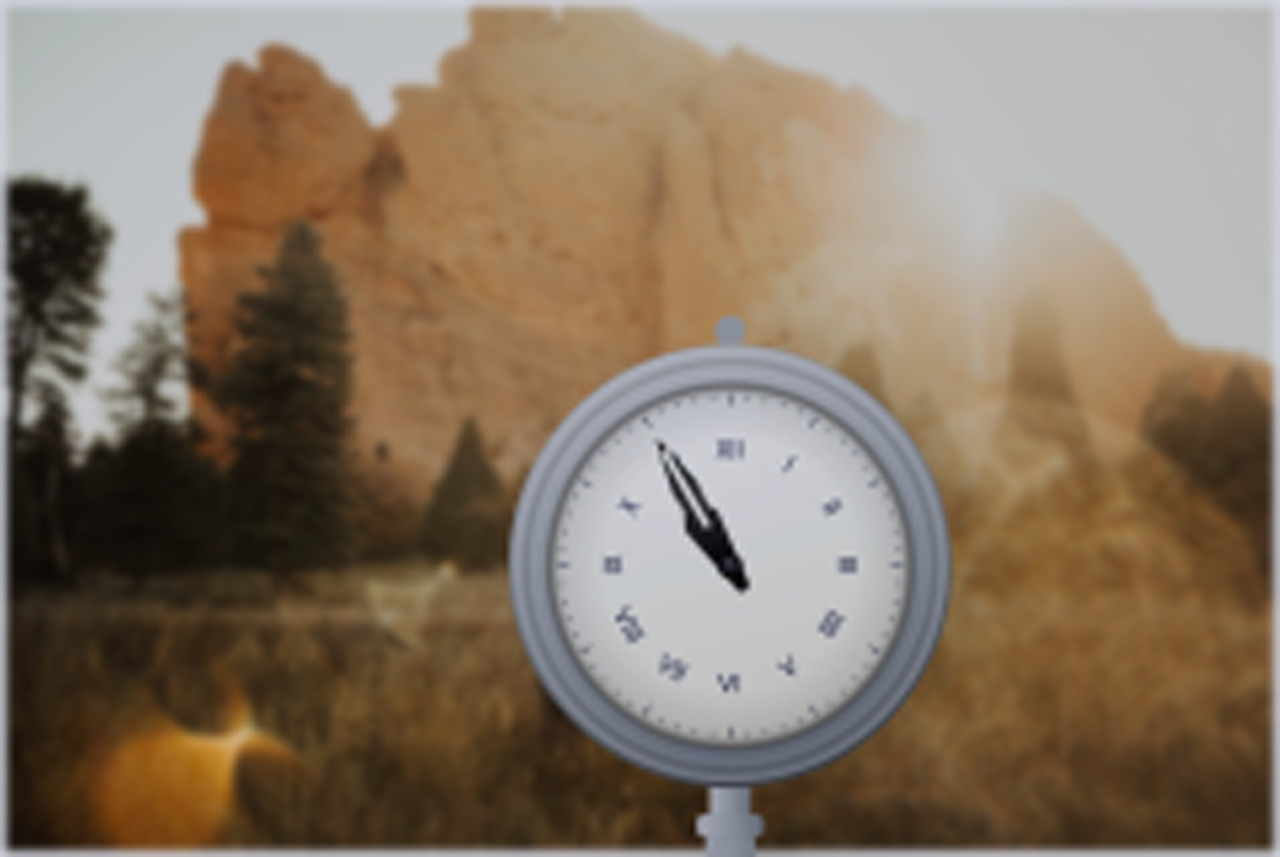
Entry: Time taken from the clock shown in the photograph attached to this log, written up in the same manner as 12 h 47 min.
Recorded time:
10 h 55 min
